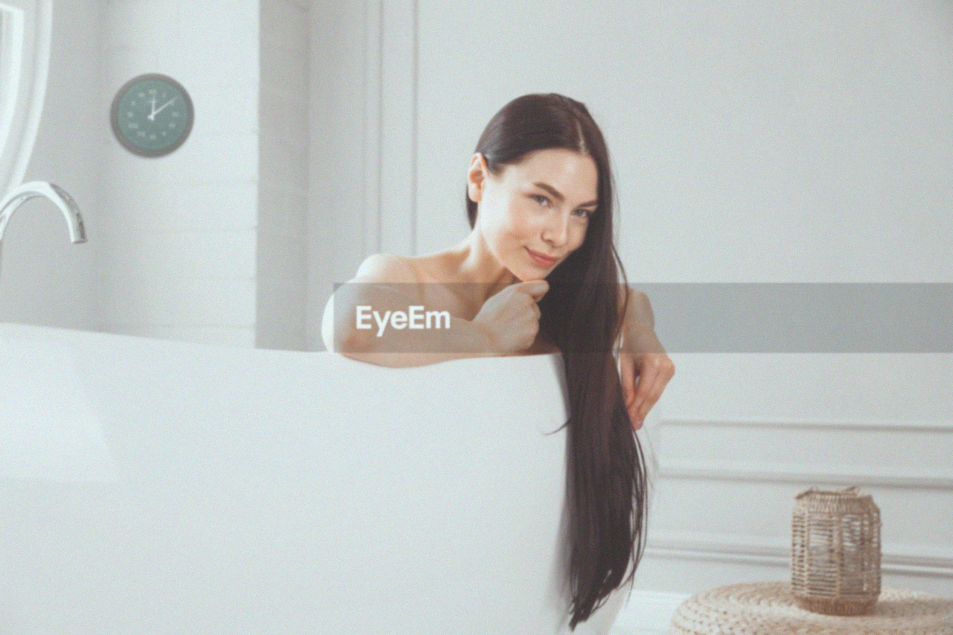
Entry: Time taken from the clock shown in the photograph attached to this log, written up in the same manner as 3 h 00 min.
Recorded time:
12 h 09 min
